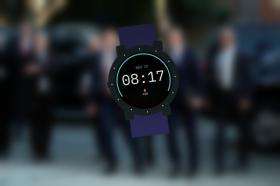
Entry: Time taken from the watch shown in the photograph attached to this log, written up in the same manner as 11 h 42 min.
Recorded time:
8 h 17 min
